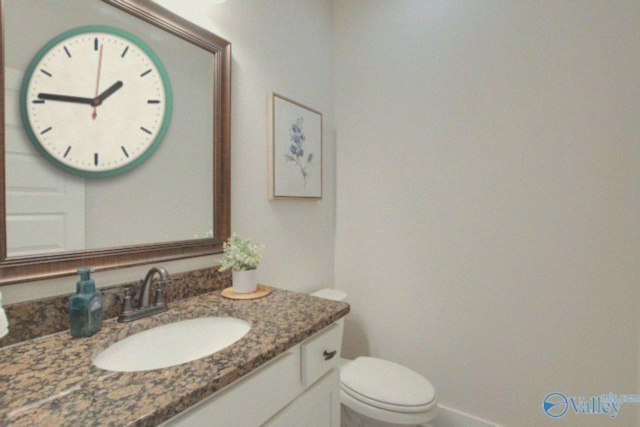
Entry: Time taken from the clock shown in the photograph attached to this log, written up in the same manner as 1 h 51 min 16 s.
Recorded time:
1 h 46 min 01 s
